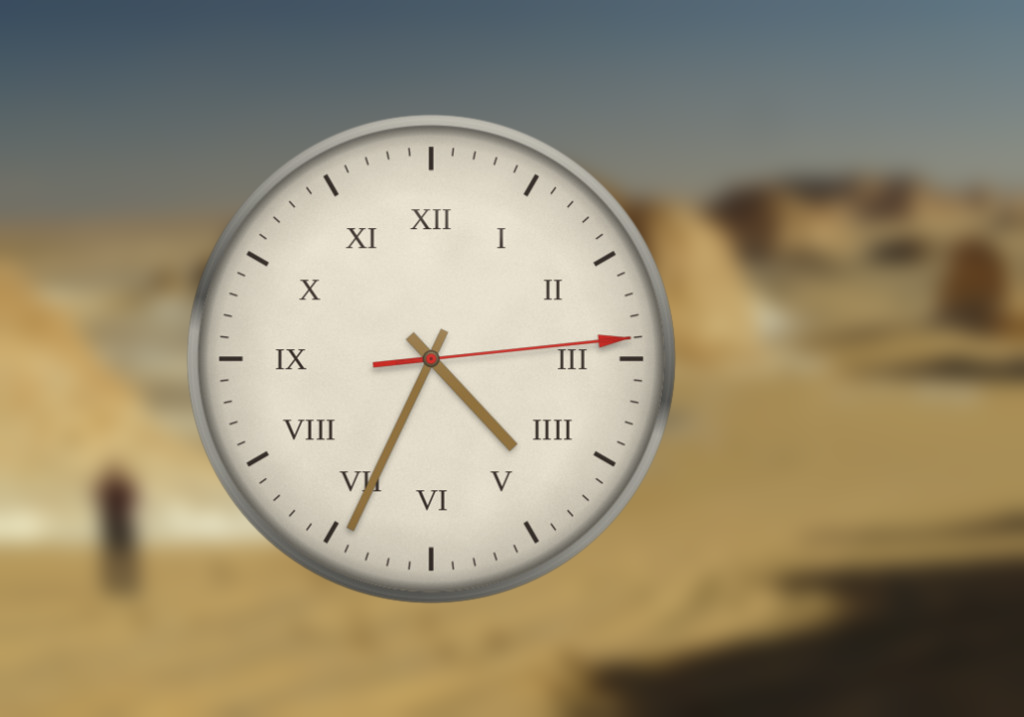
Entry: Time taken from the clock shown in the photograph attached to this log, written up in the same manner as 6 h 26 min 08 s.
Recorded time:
4 h 34 min 14 s
